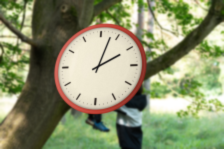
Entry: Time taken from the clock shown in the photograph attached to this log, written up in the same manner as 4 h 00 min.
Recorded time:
2 h 03 min
